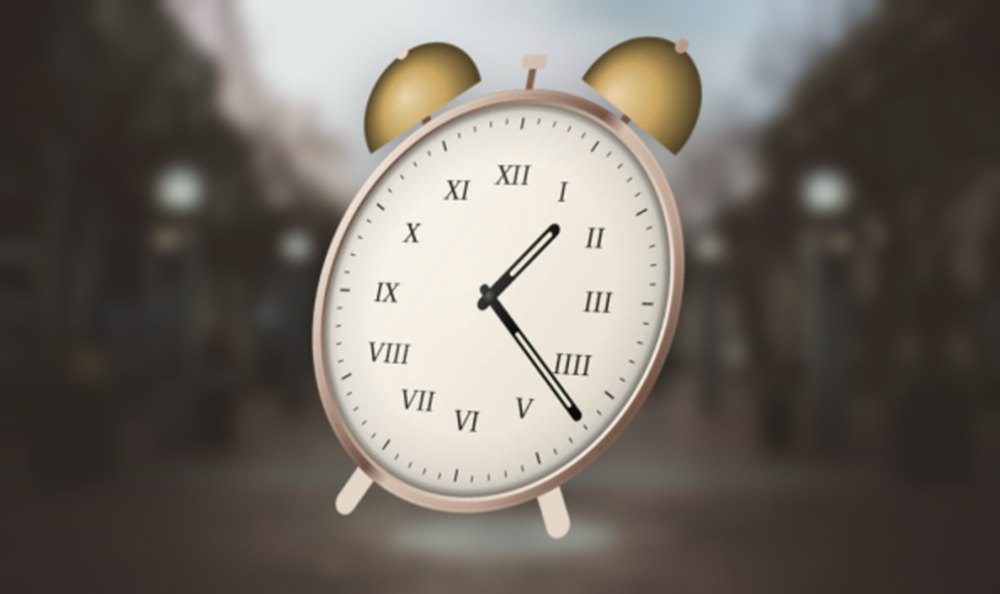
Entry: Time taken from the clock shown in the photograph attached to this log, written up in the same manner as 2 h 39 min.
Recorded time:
1 h 22 min
